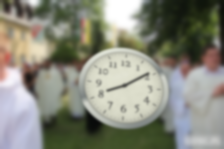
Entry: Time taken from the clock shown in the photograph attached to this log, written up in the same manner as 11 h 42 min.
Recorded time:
8 h 09 min
